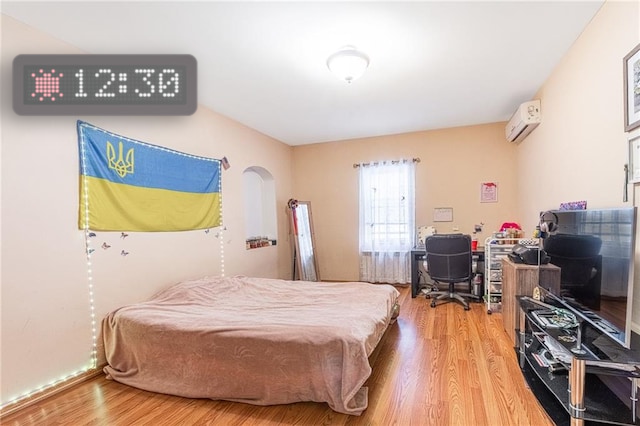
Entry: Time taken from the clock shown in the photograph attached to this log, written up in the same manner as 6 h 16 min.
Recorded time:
12 h 30 min
